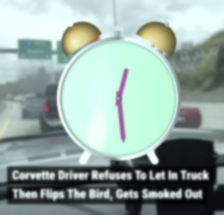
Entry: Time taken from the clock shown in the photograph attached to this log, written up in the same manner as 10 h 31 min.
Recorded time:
12 h 29 min
